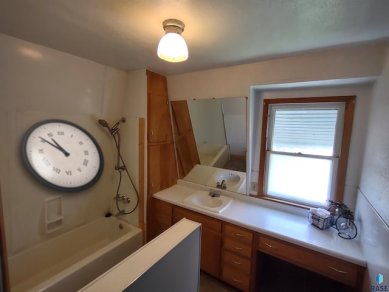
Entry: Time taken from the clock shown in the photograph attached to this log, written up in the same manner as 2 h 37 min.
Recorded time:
10 h 51 min
